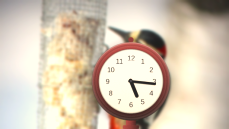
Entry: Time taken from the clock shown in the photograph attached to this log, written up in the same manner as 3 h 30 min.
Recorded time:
5 h 16 min
